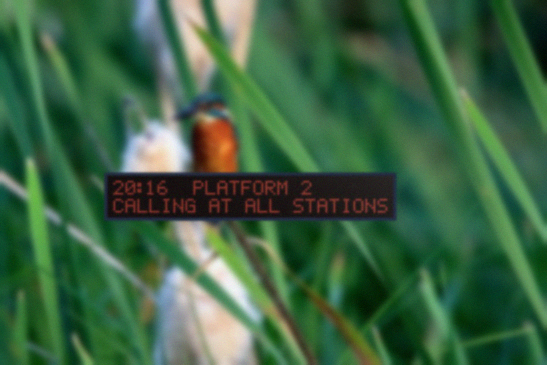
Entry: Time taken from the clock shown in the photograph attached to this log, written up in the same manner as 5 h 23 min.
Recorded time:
20 h 16 min
